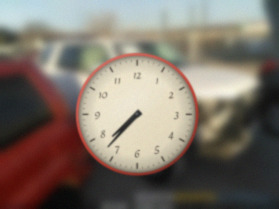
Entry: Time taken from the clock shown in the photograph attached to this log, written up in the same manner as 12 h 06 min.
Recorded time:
7 h 37 min
